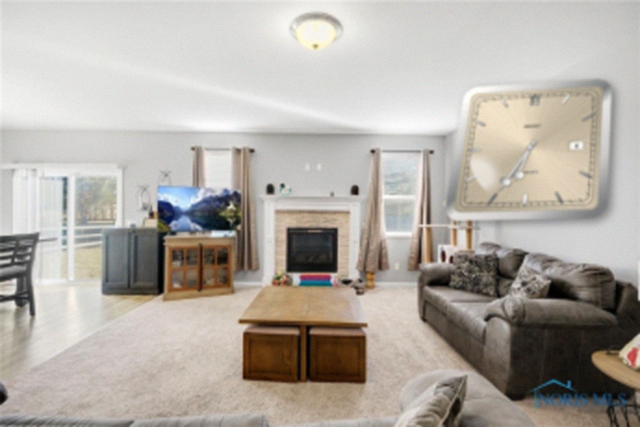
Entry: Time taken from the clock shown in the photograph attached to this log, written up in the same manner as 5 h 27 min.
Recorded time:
6 h 35 min
